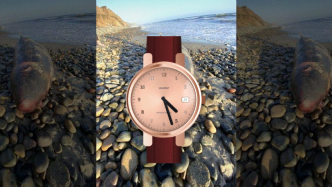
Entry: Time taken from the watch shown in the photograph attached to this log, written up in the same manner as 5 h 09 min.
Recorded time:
4 h 27 min
